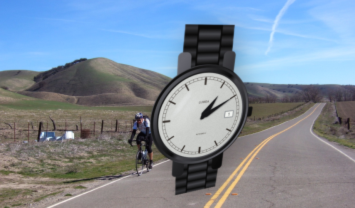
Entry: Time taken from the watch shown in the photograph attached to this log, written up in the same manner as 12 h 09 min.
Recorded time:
1 h 10 min
